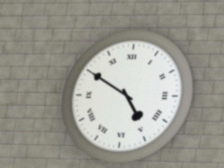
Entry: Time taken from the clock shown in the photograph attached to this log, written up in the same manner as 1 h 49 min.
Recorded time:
4 h 50 min
